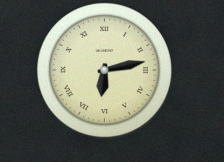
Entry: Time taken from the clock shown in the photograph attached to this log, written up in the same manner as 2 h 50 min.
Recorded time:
6 h 13 min
